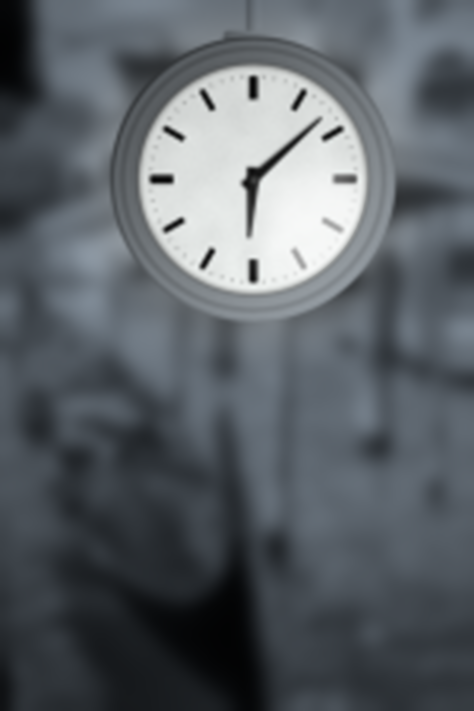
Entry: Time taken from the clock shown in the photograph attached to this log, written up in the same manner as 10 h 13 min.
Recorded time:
6 h 08 min
